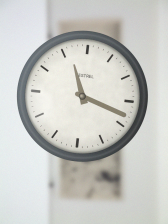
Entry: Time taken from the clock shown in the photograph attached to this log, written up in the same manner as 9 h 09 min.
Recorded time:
11 h 18 min
